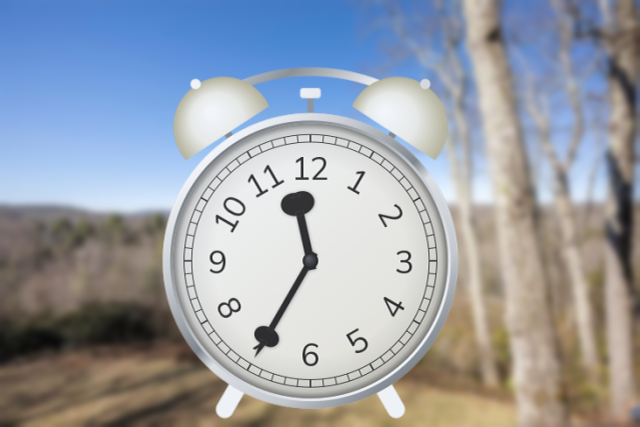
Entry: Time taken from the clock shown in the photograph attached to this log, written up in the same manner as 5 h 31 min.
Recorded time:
11 h 35 min
